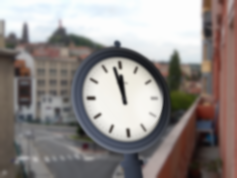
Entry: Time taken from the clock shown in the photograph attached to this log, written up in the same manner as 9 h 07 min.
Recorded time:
11 h 58 min
